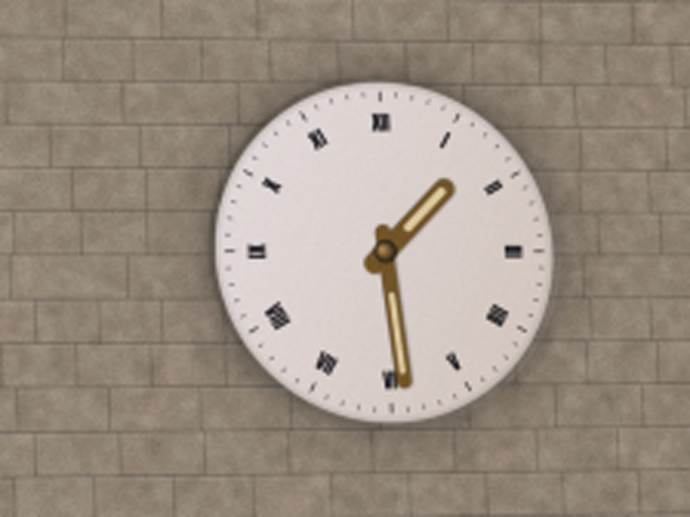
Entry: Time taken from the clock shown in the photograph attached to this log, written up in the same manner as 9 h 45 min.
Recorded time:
1 h 29 min
